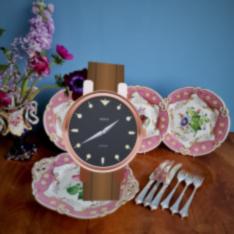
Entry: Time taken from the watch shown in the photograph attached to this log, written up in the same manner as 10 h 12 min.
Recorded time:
1 h 40 min
